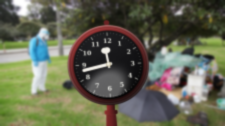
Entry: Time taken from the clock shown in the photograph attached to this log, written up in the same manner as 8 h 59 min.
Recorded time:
11 h 43 min
